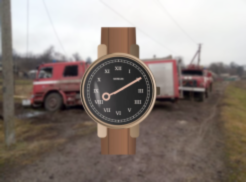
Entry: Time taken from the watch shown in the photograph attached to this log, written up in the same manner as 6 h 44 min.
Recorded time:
8 h 10 min
